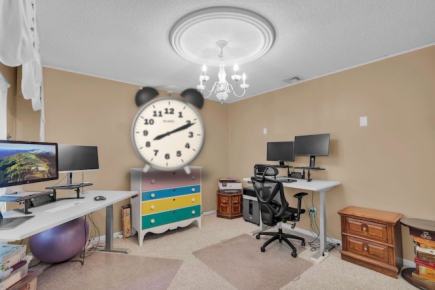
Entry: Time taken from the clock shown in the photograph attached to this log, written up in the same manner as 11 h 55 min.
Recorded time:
8 h 11 min
